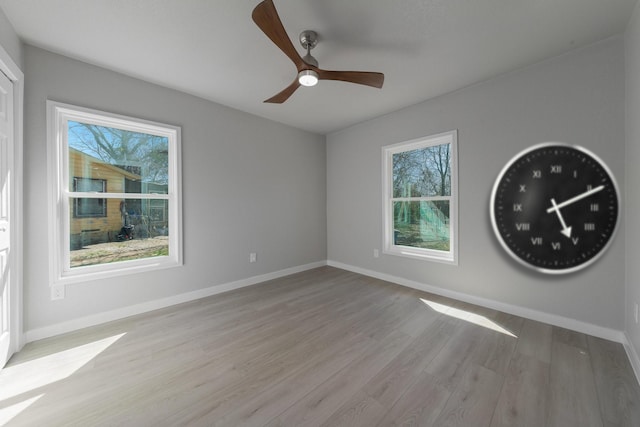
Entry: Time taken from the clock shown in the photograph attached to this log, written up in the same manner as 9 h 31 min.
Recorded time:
5 h 11 min
